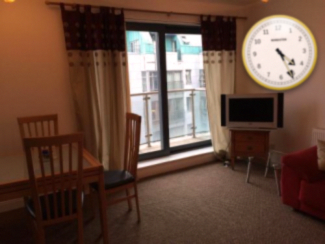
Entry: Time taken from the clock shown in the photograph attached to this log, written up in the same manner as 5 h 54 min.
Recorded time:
4 h 26 min
